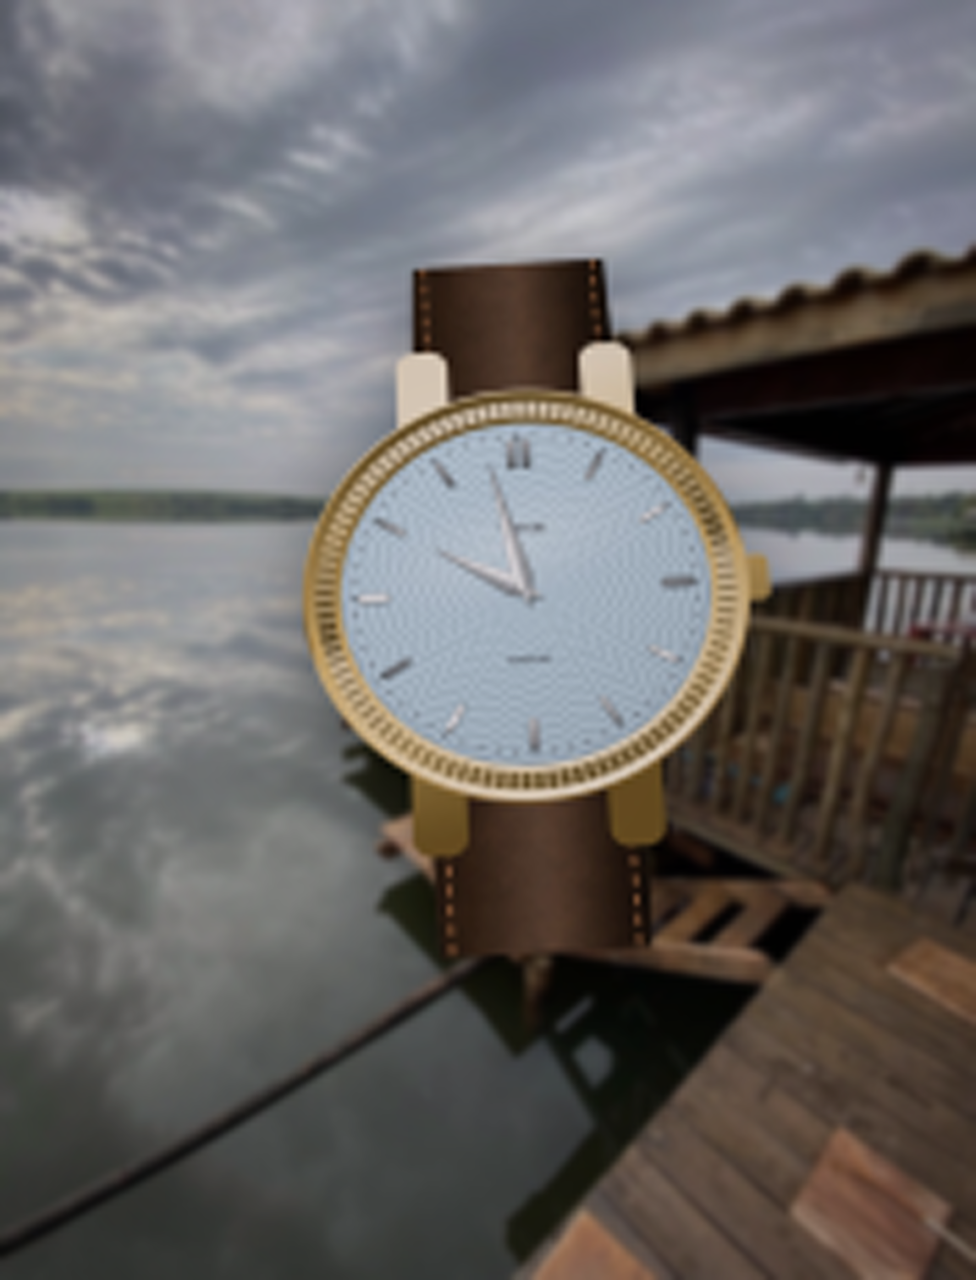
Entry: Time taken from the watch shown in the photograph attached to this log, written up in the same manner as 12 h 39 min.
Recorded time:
9 h 58 min
